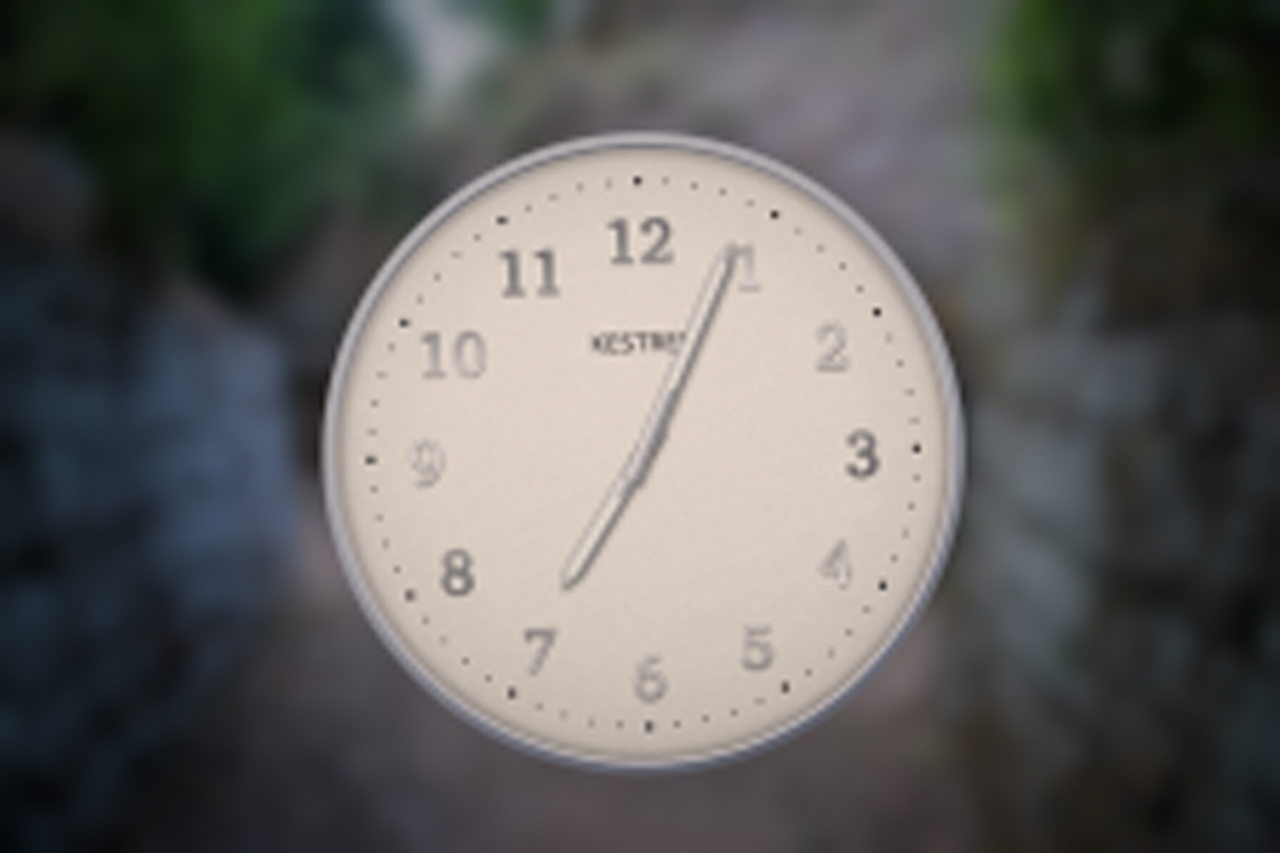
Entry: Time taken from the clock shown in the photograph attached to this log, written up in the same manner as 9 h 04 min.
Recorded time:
7 h 04 min
